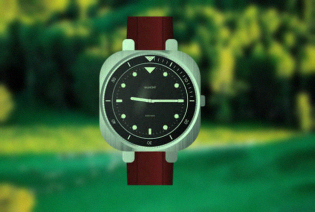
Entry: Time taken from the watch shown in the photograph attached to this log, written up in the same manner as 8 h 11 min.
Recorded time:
9 h 15 min
